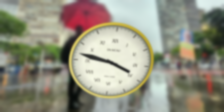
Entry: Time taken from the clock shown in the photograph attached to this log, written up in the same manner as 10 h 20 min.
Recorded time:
3 h 47 min
